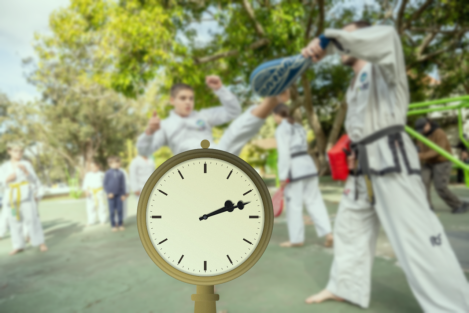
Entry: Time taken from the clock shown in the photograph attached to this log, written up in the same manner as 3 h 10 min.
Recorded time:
2 h 12 min
